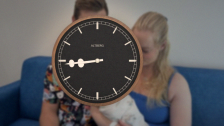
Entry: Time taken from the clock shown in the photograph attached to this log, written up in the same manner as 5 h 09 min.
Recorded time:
8 h 44 min
